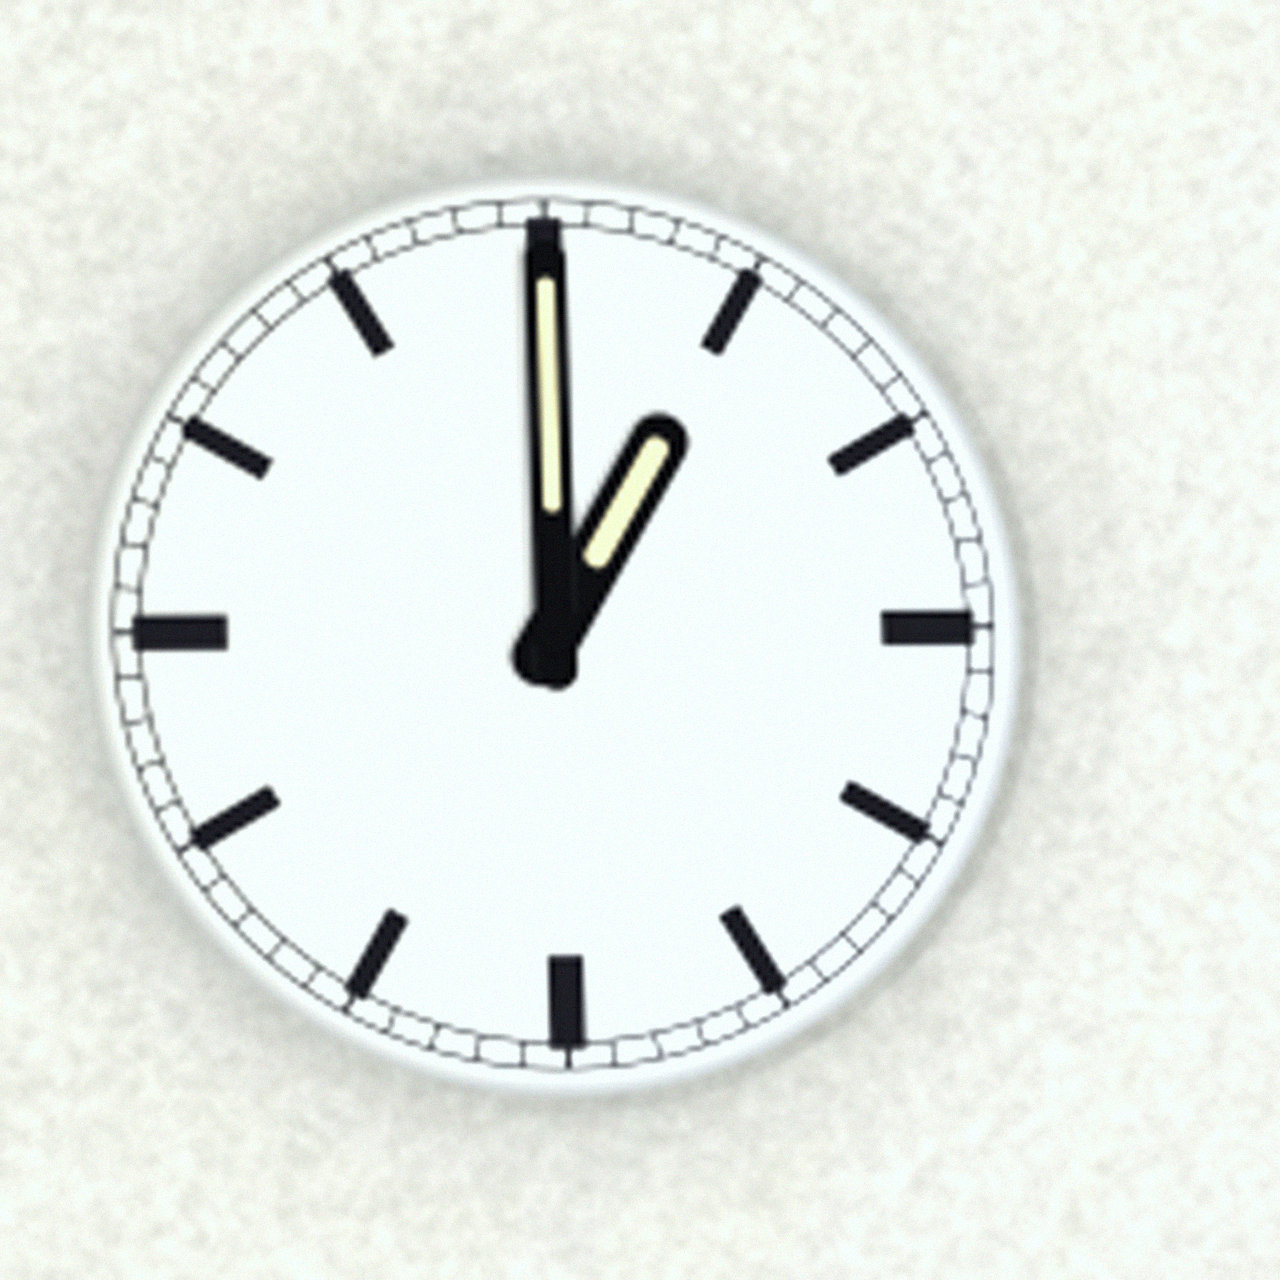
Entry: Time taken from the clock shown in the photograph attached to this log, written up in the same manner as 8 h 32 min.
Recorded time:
1 h 00 min
